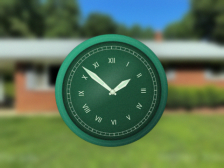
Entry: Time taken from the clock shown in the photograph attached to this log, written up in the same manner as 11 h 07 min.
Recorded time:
1 h 52 min
